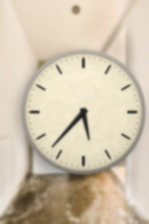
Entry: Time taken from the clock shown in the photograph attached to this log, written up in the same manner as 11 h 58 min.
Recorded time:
5 h 37 min
